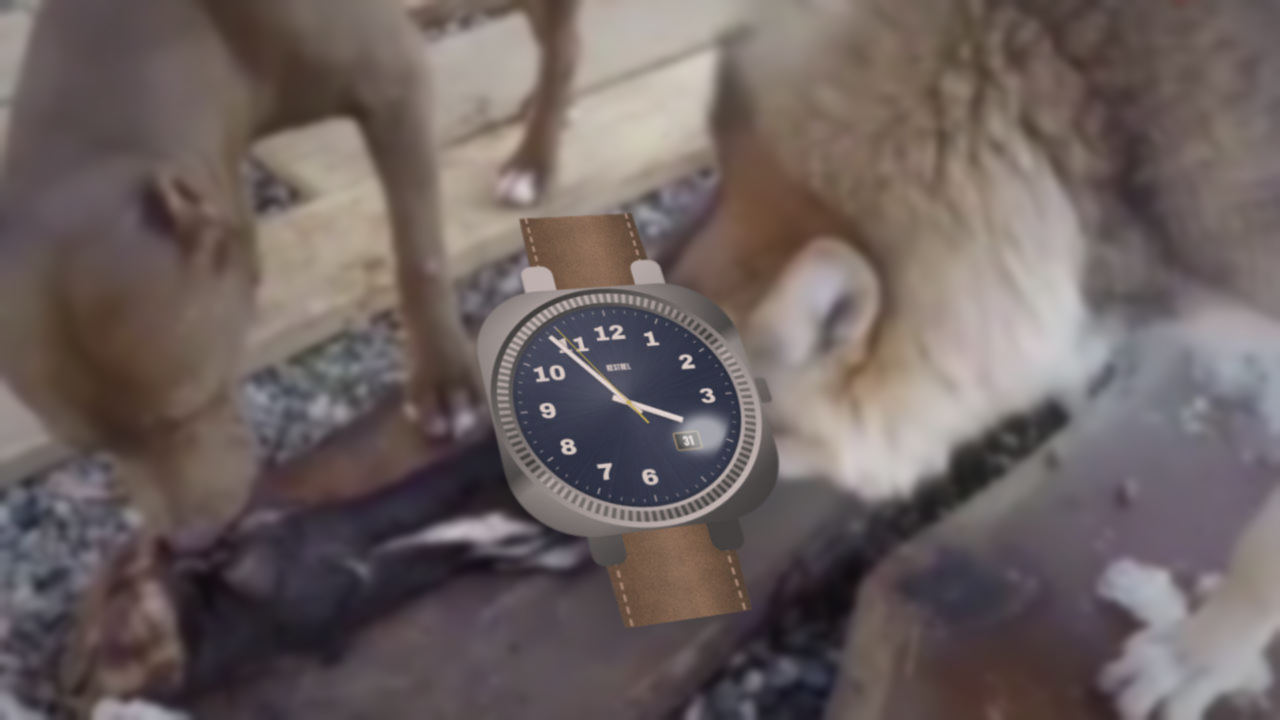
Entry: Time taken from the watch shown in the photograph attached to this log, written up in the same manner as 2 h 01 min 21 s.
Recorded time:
3 h 53 min 55 s
